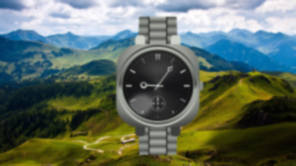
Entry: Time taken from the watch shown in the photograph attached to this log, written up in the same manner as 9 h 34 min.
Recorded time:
9 h 06 min
